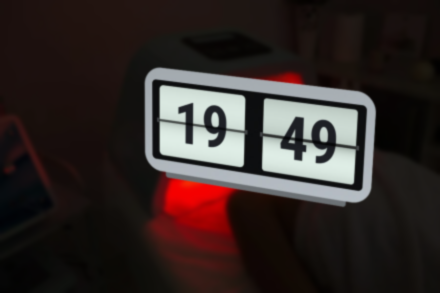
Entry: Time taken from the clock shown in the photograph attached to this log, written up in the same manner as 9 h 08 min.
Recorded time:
19 h 49 min
